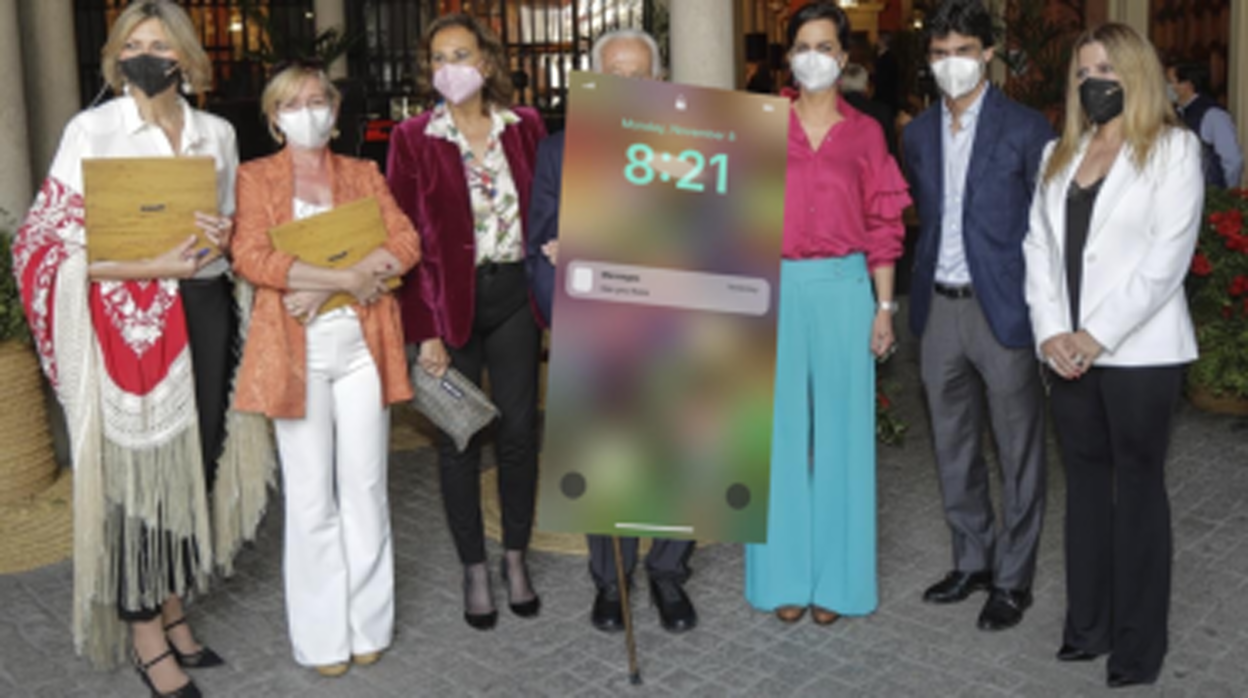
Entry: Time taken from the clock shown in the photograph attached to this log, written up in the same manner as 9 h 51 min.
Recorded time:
8 h 21 min
